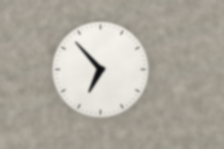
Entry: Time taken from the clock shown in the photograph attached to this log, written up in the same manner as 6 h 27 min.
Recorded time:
6 h 53 min
